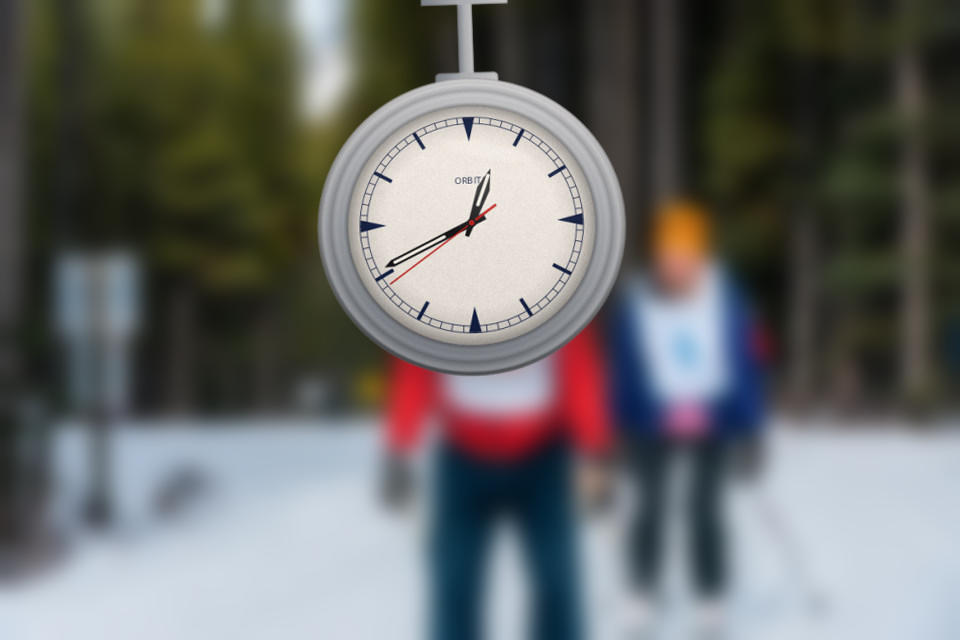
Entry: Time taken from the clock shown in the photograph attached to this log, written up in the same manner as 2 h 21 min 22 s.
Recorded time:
12 h 40 min 39 s
